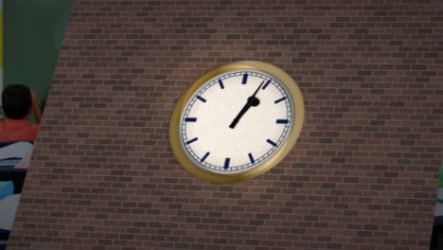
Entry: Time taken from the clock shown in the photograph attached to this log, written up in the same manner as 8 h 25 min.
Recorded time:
1 h 04 min
